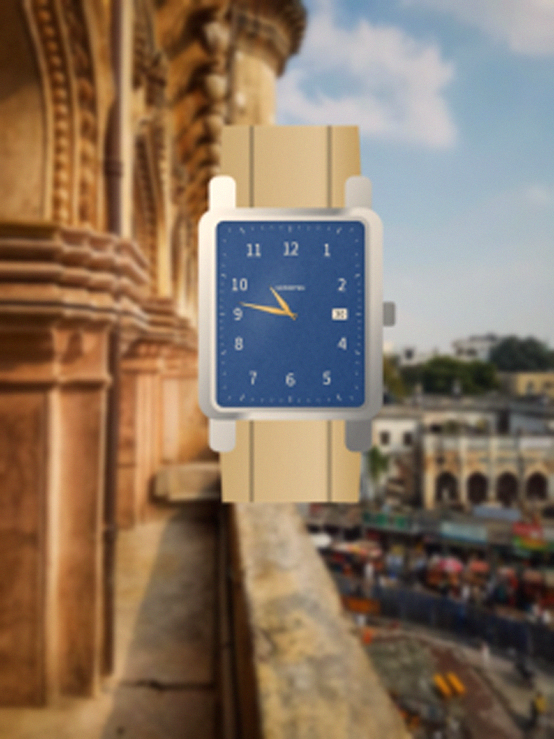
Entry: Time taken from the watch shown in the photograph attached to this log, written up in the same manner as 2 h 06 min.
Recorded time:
10 h 47 min
